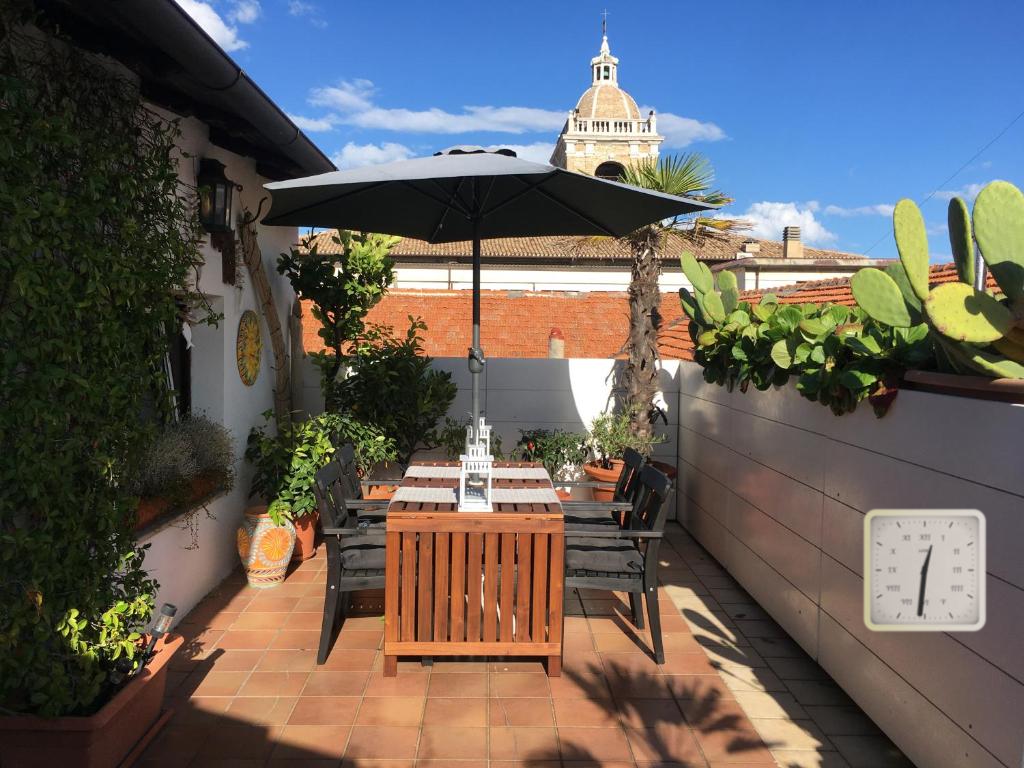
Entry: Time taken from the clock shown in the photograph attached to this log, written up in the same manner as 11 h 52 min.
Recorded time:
12 h 31 min
